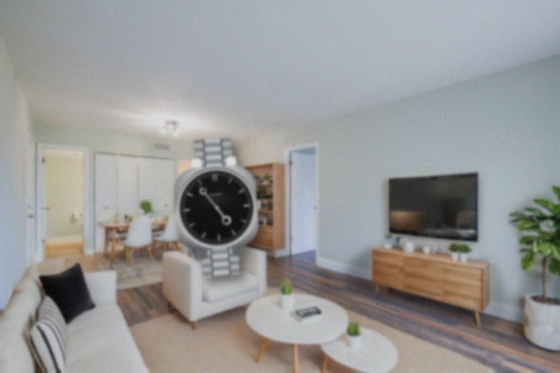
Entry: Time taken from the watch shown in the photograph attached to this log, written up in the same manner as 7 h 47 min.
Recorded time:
4 h 54 min
